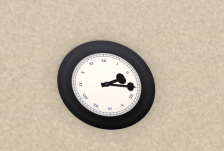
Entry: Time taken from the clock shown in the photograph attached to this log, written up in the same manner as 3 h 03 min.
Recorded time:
2 h 16 min
